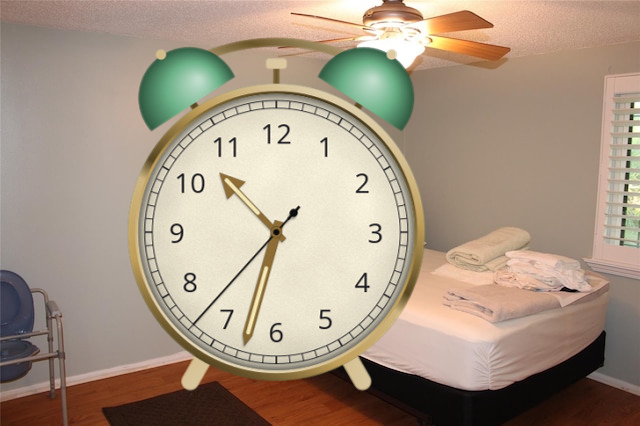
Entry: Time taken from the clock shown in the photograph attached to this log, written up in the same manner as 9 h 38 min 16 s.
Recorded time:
10 h 32 min 37 s
